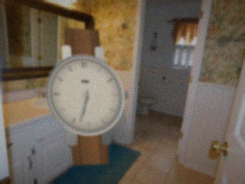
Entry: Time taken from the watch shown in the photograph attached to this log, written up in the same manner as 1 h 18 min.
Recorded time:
6 h 33 min
